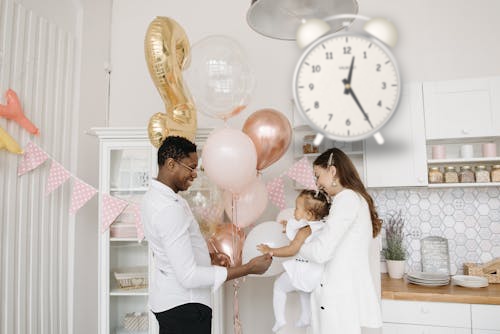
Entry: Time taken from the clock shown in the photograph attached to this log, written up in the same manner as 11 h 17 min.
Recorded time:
12 h 25 min
